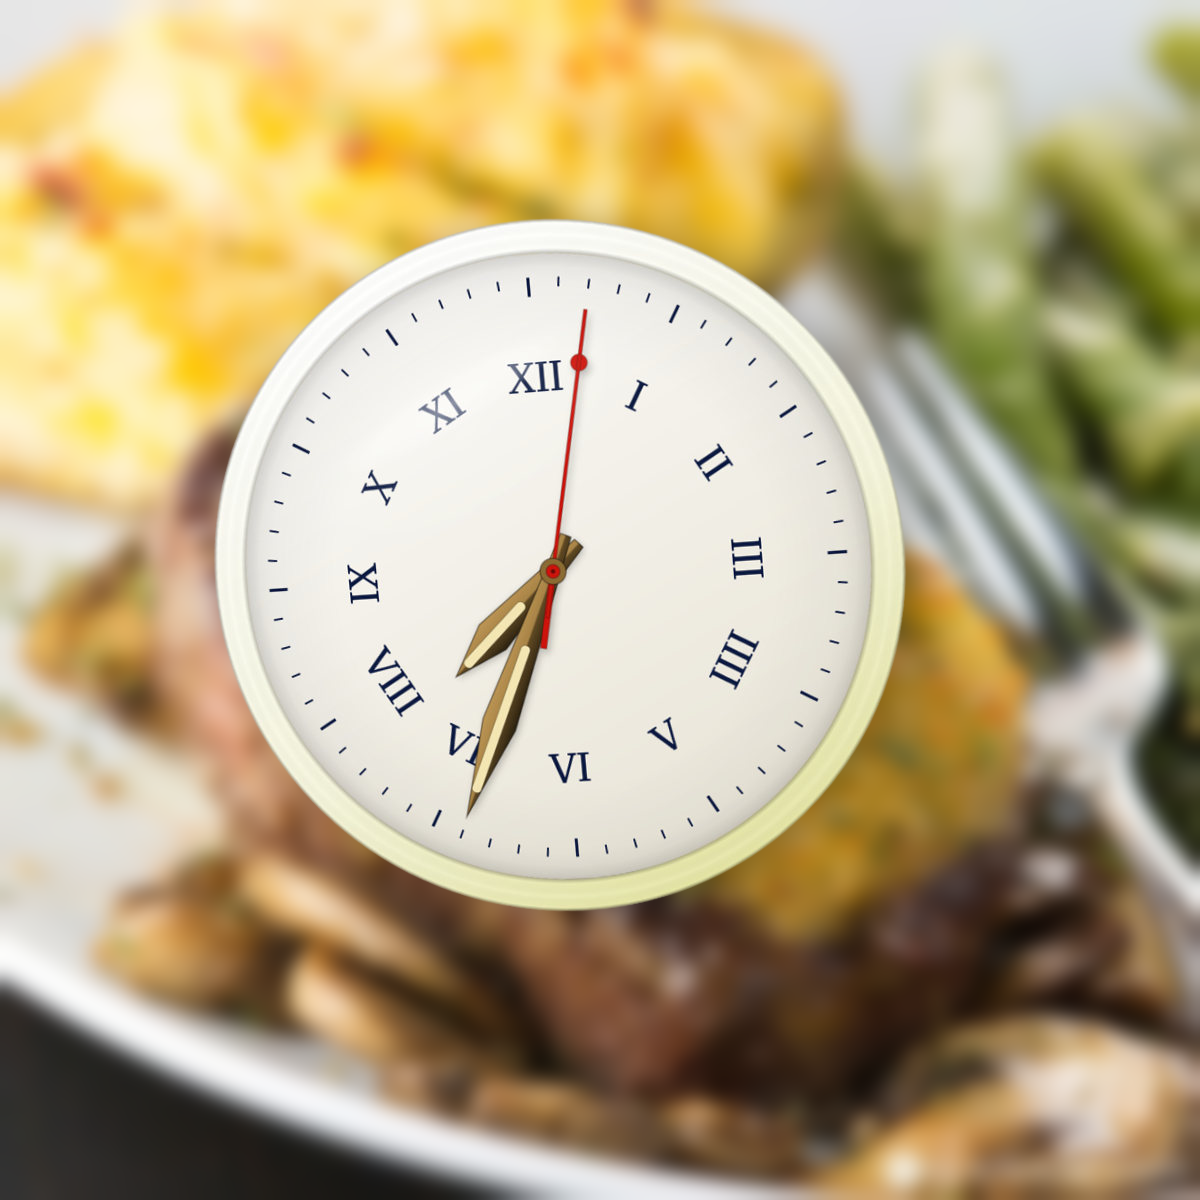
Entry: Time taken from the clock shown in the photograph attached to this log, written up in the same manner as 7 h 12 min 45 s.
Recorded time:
7 h 34 min 02 s
